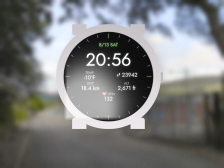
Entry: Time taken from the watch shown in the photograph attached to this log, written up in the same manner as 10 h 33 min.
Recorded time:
20 h 56 min
